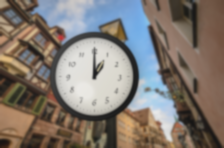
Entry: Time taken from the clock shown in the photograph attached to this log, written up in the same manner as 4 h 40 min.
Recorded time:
1 h 00 min
